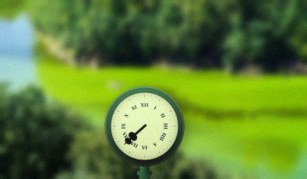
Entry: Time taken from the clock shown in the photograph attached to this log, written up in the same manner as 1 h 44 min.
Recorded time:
7 h 38 min
